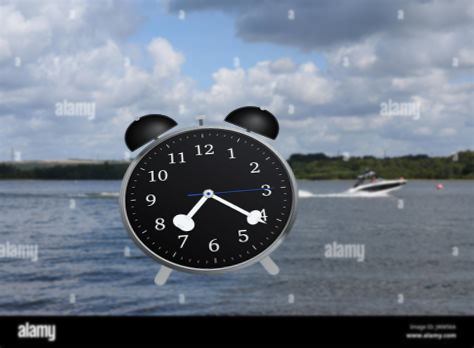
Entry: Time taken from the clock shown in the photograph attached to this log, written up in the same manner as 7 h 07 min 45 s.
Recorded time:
7 h 21 min 15 s
